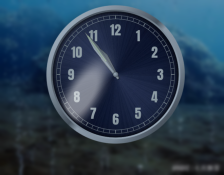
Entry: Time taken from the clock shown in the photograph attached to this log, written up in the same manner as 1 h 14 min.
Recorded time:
10 h 54 min
